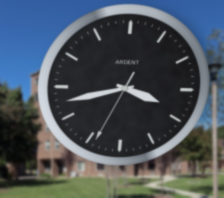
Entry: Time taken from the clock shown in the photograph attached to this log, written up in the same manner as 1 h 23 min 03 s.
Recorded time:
3 h 42 min 34 s
